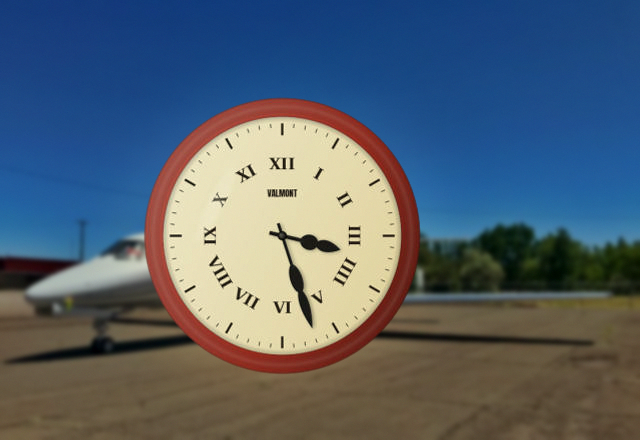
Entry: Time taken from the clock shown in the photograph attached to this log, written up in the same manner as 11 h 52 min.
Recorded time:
3 h 27 min
